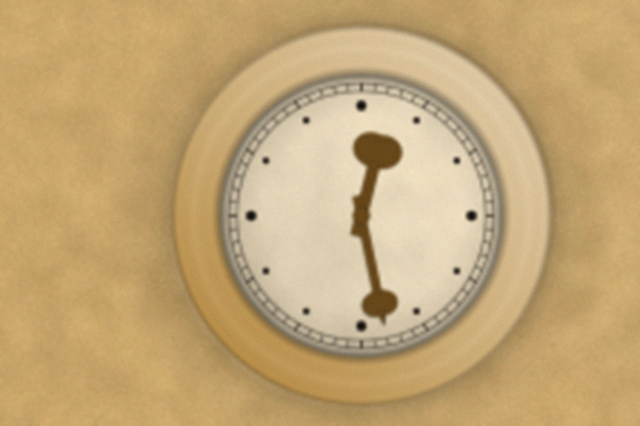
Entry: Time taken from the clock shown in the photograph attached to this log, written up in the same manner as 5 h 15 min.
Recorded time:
12 h 28 min
